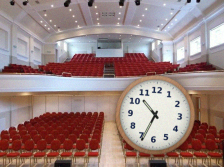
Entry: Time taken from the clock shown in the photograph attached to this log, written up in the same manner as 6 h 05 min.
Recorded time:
10 h 34 min
